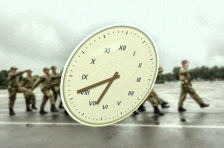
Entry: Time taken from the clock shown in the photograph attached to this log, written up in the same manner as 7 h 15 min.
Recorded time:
6 h 41 min
